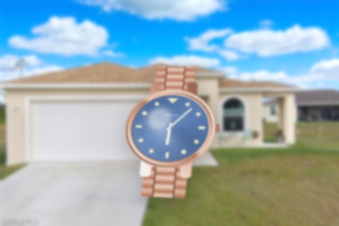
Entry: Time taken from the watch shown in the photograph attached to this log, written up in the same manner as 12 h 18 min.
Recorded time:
6 h 07 min
